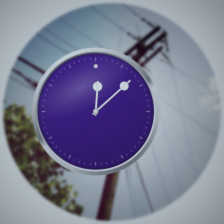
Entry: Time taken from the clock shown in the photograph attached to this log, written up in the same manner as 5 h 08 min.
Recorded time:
12 h 08 min
